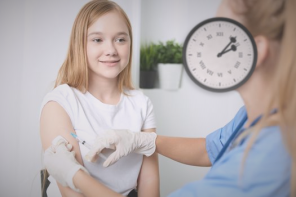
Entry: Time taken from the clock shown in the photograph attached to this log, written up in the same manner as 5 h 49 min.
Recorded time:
2 h 07 min
